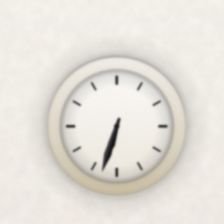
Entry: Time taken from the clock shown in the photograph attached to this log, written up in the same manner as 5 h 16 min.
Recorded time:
6 h 33 min
